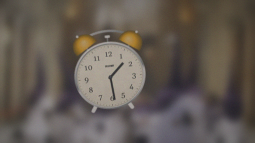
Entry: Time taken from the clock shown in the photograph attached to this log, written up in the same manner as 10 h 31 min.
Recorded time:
1 h 29 min
